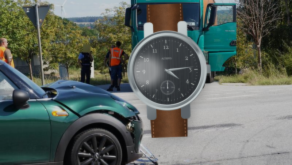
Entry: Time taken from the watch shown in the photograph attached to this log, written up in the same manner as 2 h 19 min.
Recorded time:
4 h 14 min
